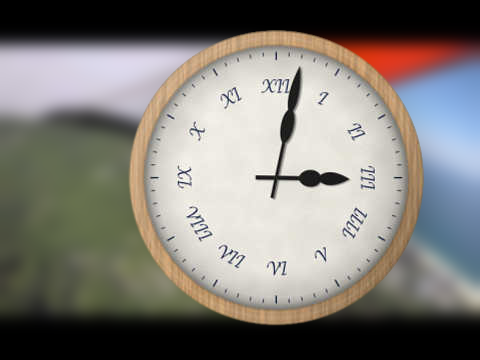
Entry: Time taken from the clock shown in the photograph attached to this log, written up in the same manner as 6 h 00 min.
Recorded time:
3 h 02 min
